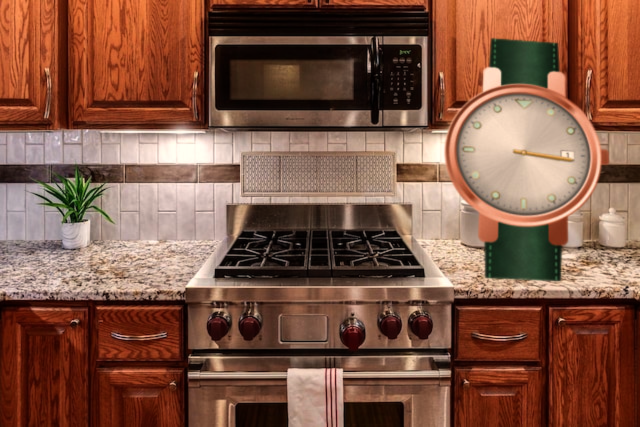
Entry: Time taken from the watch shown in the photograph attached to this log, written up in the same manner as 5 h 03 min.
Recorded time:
3 h 16 min
